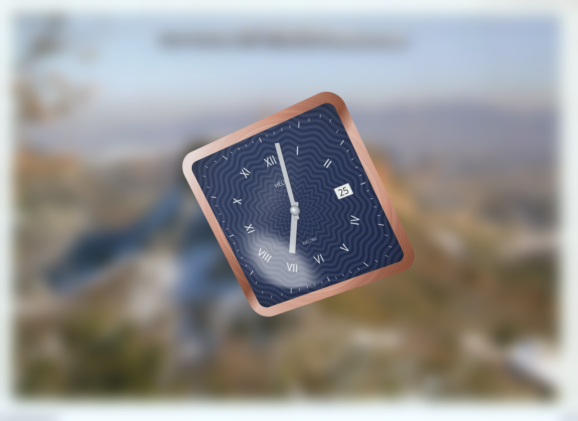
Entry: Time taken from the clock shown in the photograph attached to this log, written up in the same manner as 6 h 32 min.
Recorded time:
7 h 02 min
